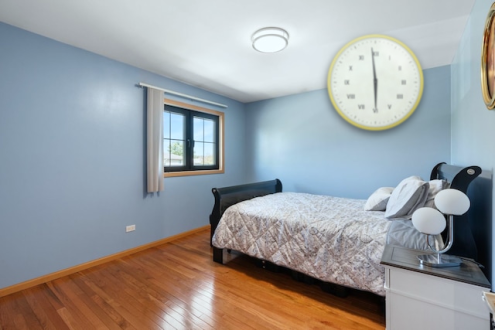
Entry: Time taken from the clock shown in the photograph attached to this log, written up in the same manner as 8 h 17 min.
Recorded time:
5 h 59 min
